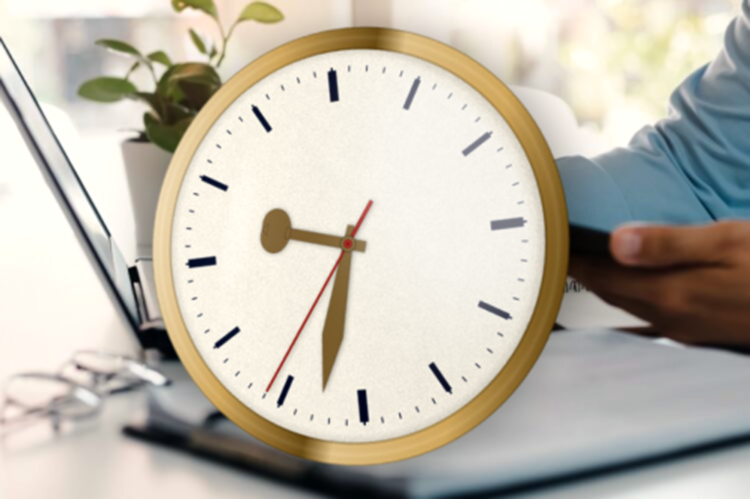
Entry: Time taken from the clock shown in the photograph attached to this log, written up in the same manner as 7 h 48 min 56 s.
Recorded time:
9 h 32 min 36 s
